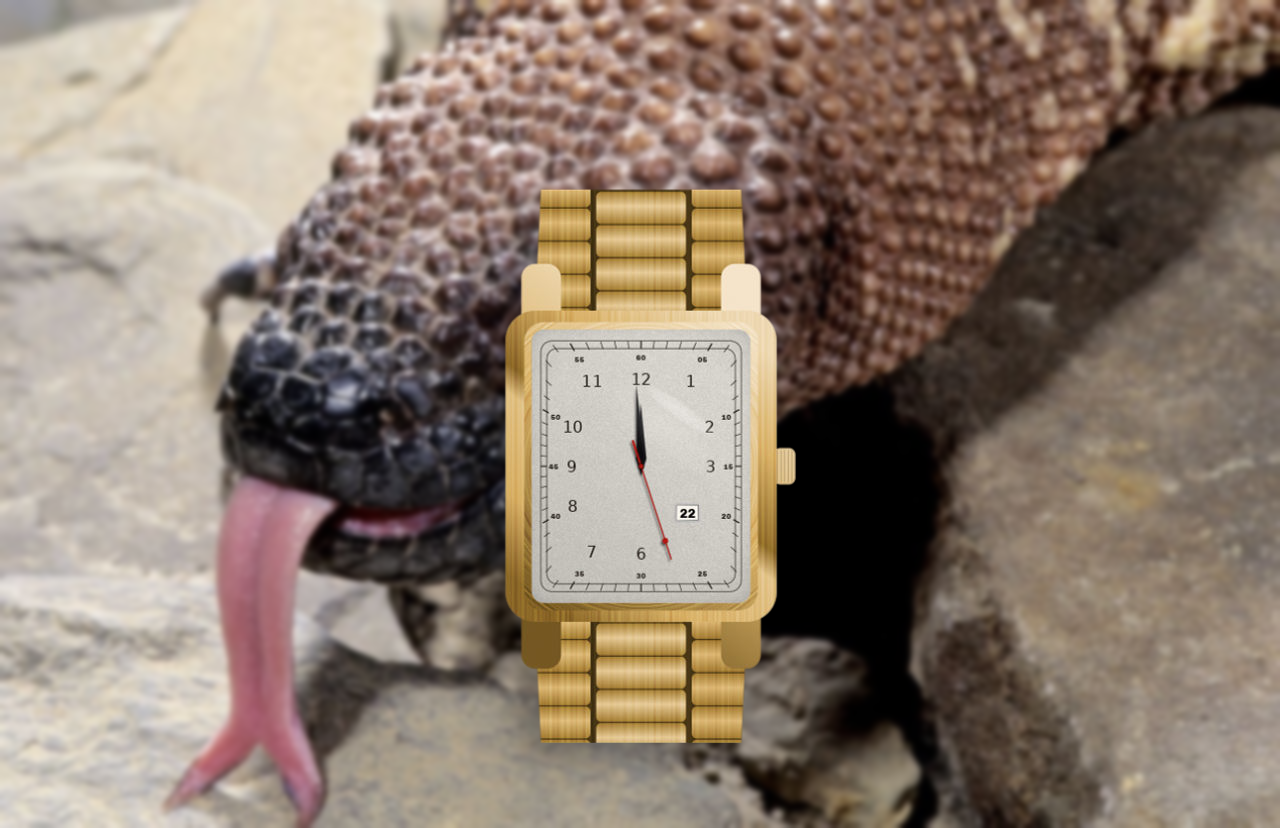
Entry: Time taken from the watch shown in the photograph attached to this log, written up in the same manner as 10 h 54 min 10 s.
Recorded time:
11 h 59 min 27 s
